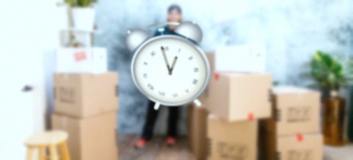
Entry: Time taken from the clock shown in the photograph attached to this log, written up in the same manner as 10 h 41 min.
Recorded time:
12 h 59 min
